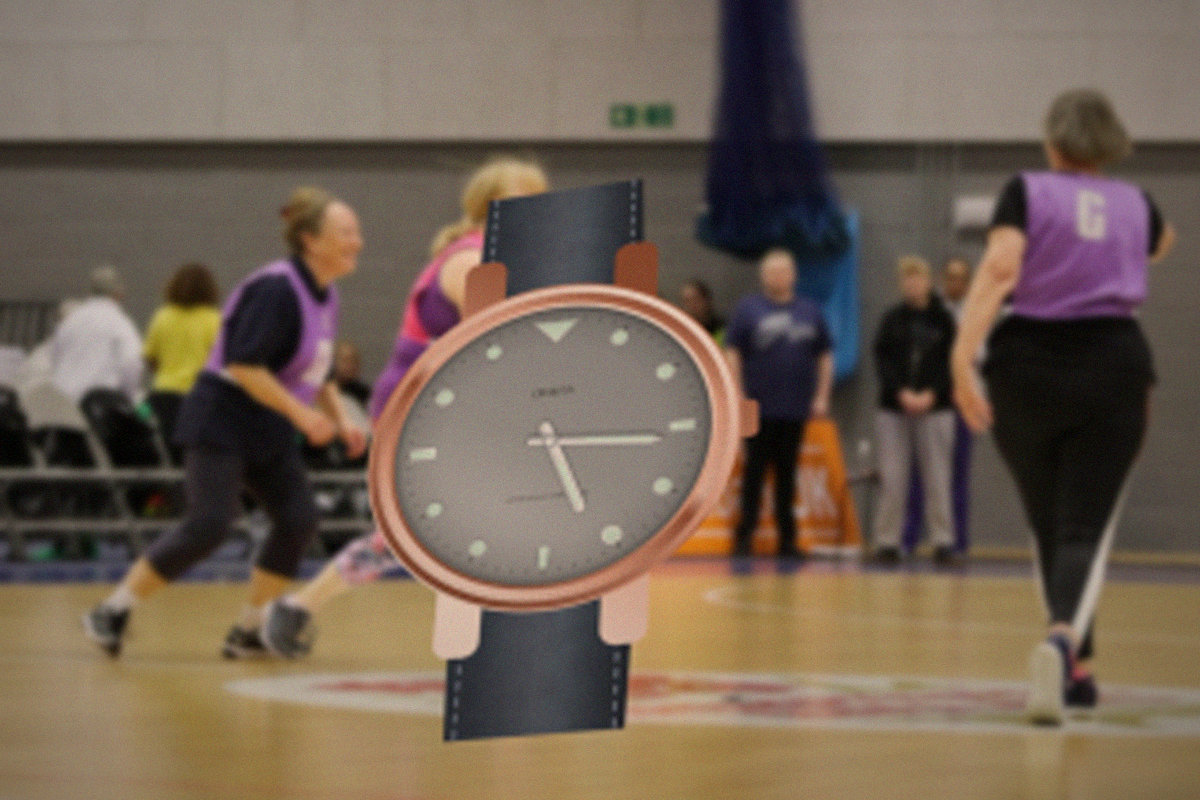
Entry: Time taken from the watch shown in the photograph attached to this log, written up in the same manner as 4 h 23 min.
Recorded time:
5 h 16 min
